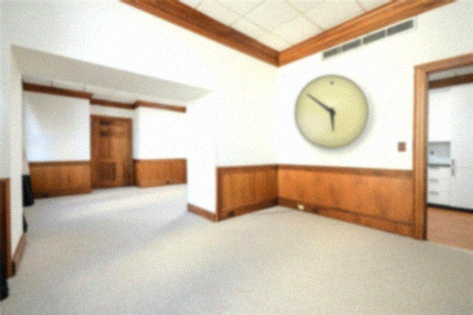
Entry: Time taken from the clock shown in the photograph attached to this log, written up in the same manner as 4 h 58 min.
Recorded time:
5 h 51 min
